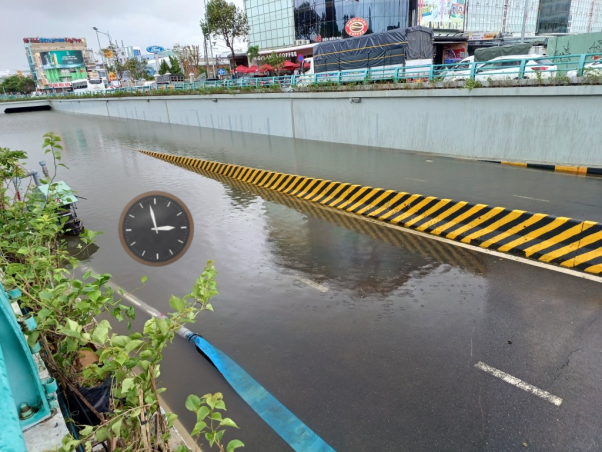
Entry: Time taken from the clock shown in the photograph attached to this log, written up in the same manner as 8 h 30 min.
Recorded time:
2 h 58 min
